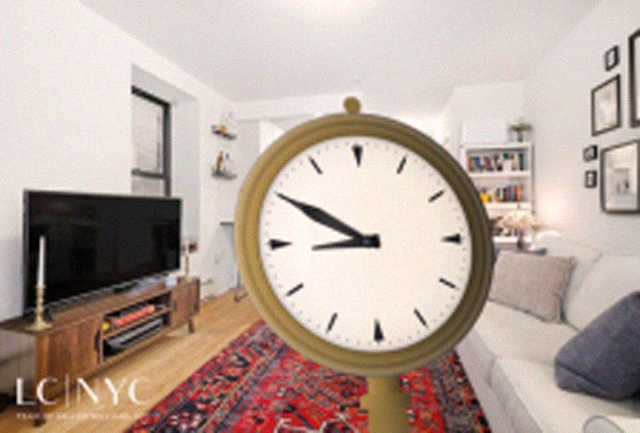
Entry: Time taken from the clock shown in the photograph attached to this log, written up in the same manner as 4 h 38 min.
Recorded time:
8 h 50 min
